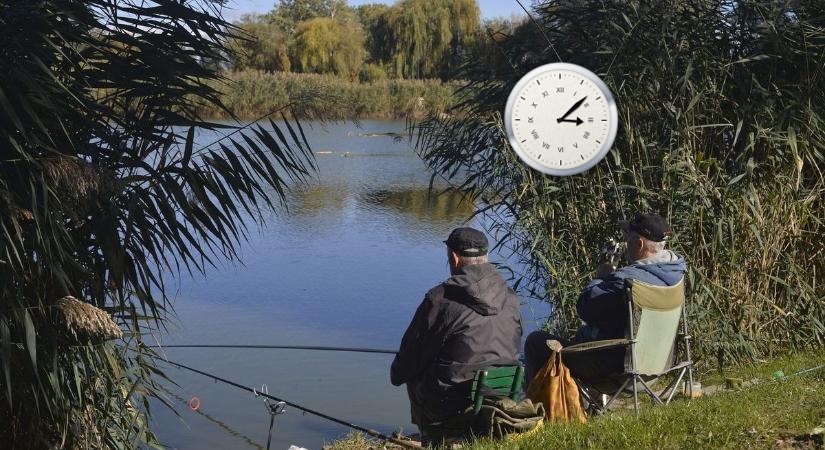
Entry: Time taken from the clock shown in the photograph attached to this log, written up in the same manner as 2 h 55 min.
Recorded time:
3 h 08 min
